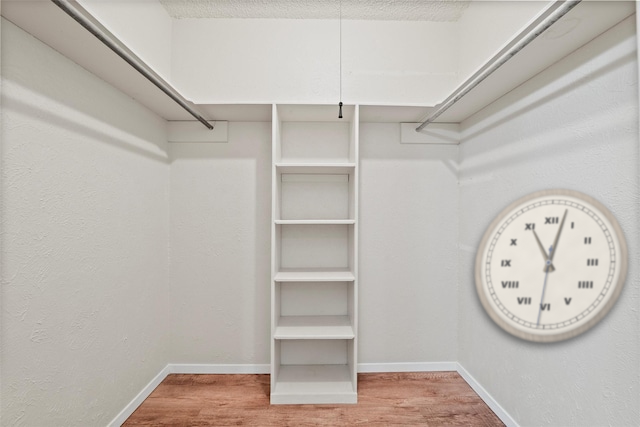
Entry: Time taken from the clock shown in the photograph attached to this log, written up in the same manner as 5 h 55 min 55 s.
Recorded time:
11 h 02 min 31 s
